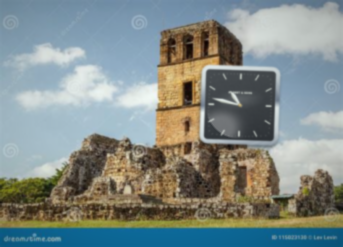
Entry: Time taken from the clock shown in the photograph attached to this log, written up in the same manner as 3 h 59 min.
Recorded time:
10 h 47 min
